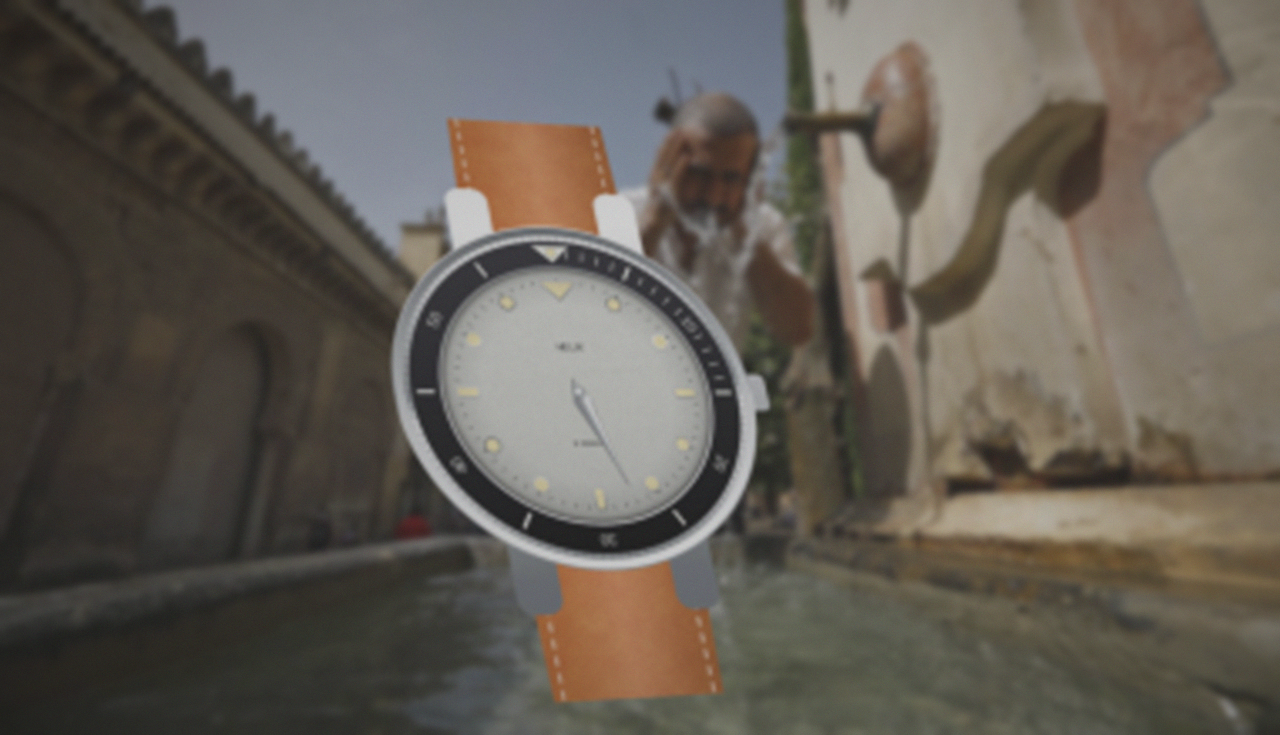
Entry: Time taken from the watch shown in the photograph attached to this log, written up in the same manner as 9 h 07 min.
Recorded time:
5 h 27 min
